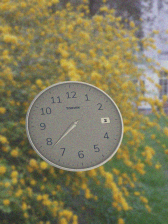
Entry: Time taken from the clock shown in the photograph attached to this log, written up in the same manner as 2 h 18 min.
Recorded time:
7 h 38 min
